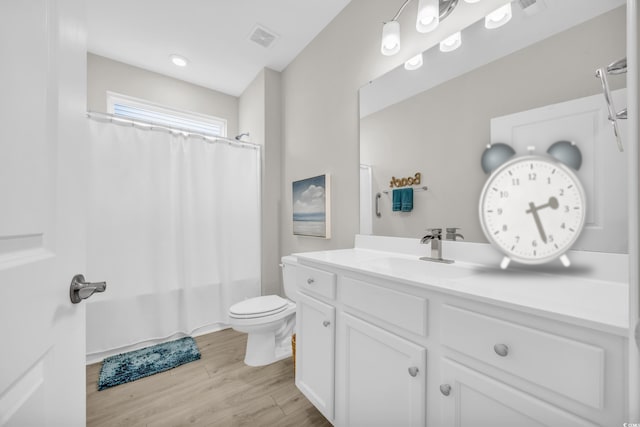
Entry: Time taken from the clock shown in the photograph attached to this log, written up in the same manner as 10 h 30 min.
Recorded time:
2 h 27 min
